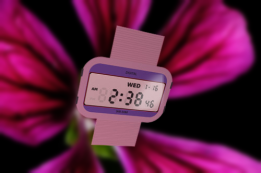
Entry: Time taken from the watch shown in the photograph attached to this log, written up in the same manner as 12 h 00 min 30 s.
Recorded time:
2 h 38 min 46 s
